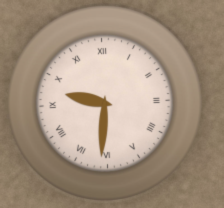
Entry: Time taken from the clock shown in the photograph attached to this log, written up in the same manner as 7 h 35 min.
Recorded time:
9 h 31 min
